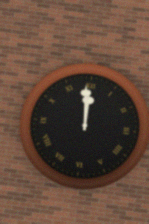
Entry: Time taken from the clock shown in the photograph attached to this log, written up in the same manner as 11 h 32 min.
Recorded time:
11 h 59 min
